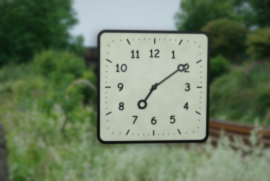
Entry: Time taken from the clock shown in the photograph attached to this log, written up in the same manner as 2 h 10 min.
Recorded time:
7 h 09 min
